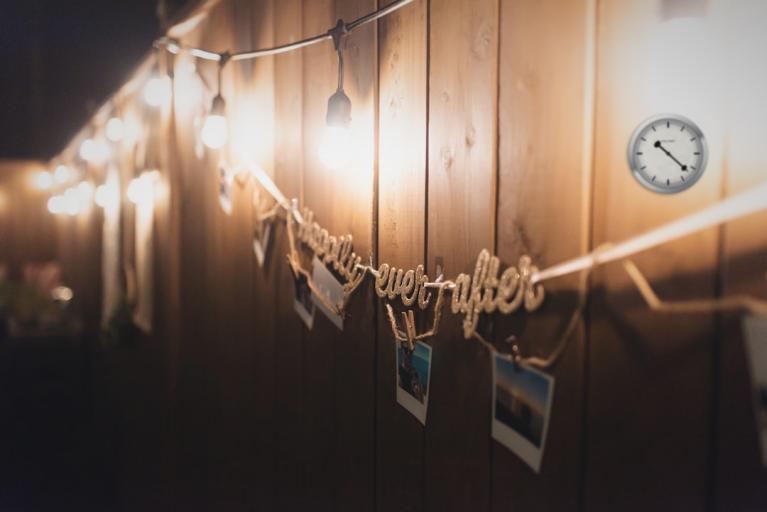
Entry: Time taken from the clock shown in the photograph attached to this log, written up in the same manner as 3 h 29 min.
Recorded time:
10 h 22 min
